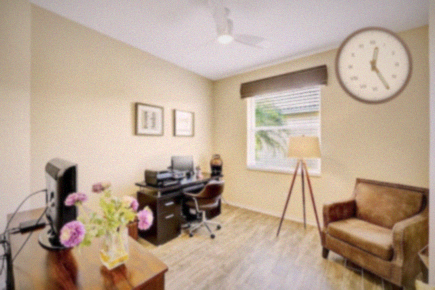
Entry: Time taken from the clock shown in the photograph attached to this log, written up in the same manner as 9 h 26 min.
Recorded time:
12 h 25 min
